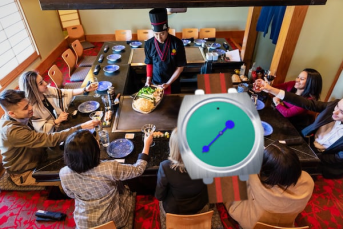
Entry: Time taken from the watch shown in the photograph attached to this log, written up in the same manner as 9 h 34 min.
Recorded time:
1 h 38 min
